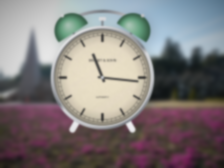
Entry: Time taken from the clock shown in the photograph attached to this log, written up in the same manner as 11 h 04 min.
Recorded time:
11 h 16 min
